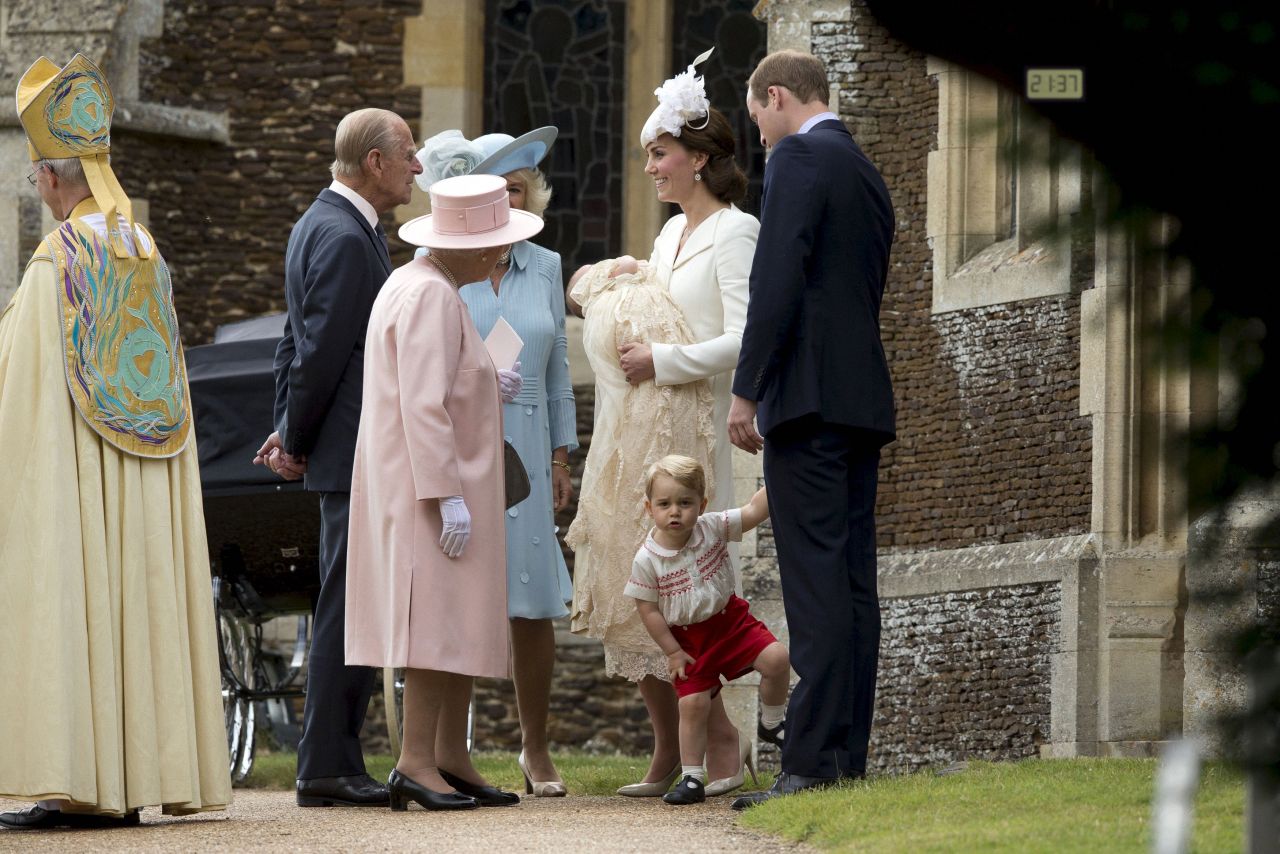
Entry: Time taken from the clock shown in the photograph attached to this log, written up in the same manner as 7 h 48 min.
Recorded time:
21 h 37 min
